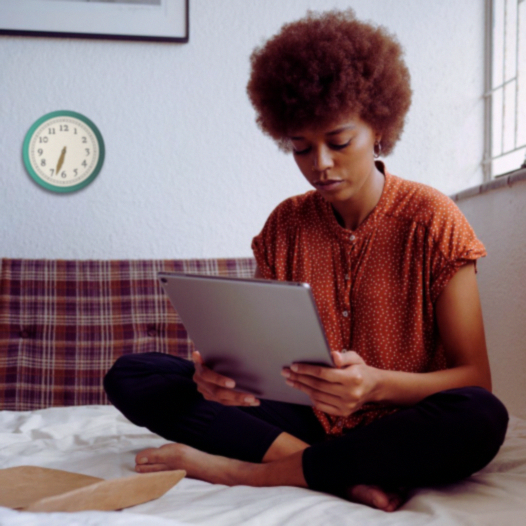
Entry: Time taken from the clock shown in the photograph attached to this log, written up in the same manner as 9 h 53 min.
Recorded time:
6 h 33 min
